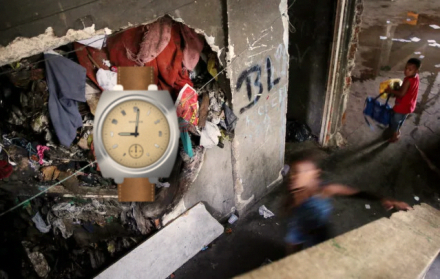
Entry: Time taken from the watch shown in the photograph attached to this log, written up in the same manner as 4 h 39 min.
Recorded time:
9 h 01 min
